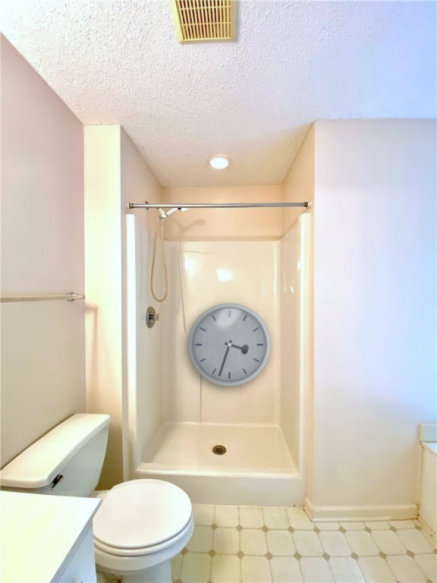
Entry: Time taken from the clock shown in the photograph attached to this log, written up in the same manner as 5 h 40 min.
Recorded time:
3 h 33 min
